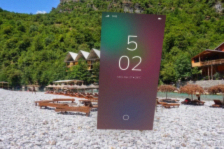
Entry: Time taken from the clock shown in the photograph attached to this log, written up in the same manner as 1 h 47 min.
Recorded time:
5 h 02 min
